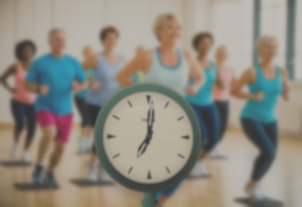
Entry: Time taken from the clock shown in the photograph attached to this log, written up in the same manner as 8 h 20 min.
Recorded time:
7 h 01 min
